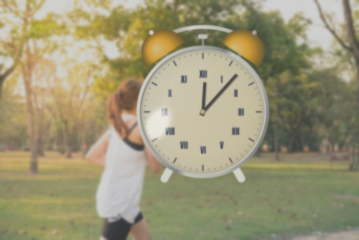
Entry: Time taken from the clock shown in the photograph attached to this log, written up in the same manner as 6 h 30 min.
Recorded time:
12 h 07 min
